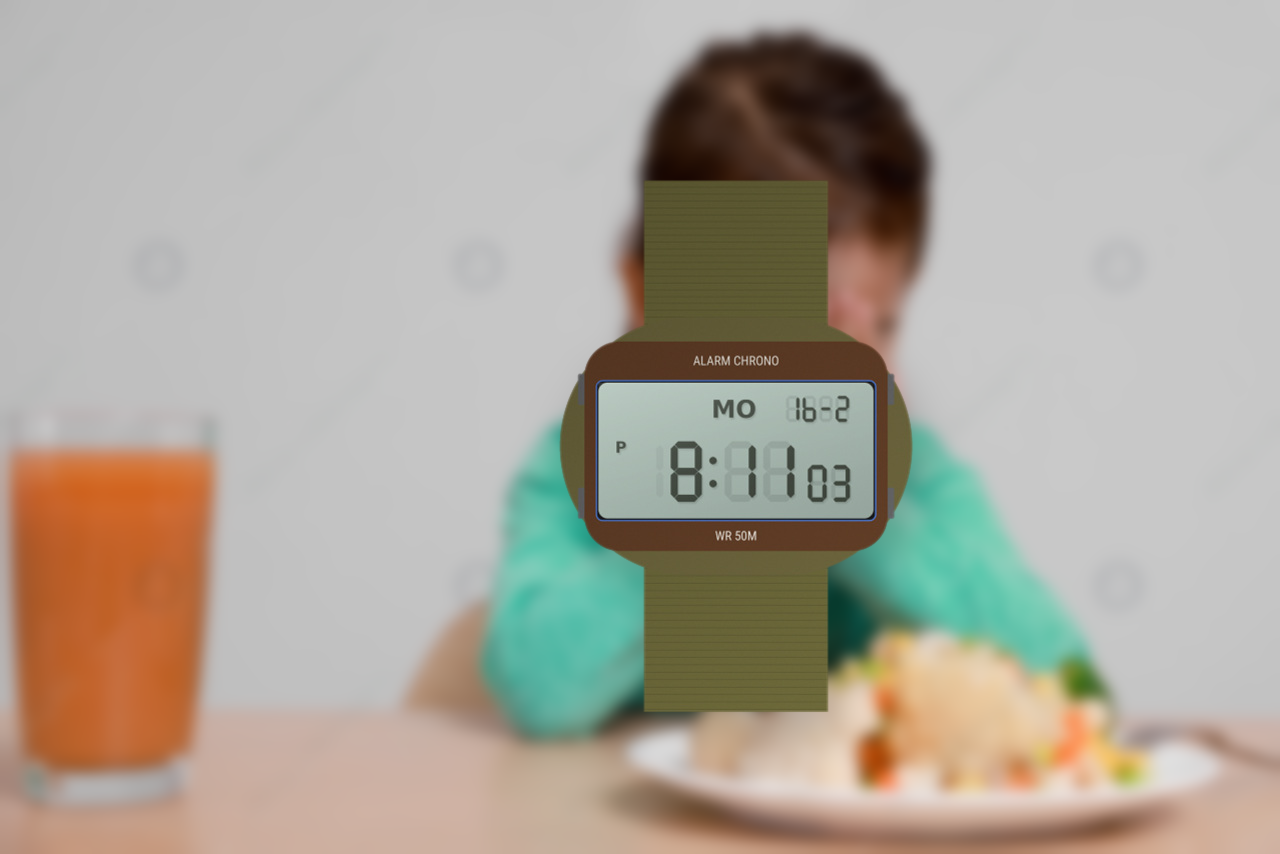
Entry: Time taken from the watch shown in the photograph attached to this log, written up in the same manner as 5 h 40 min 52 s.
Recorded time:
8 h 11 min 03 s
